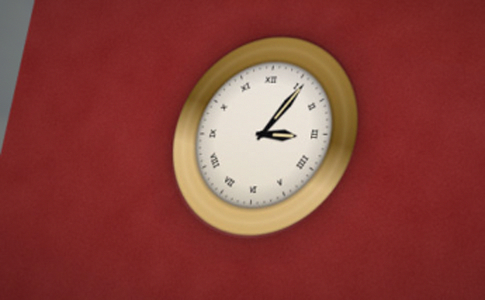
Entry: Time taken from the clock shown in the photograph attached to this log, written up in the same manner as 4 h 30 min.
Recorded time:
3 h 06 min
